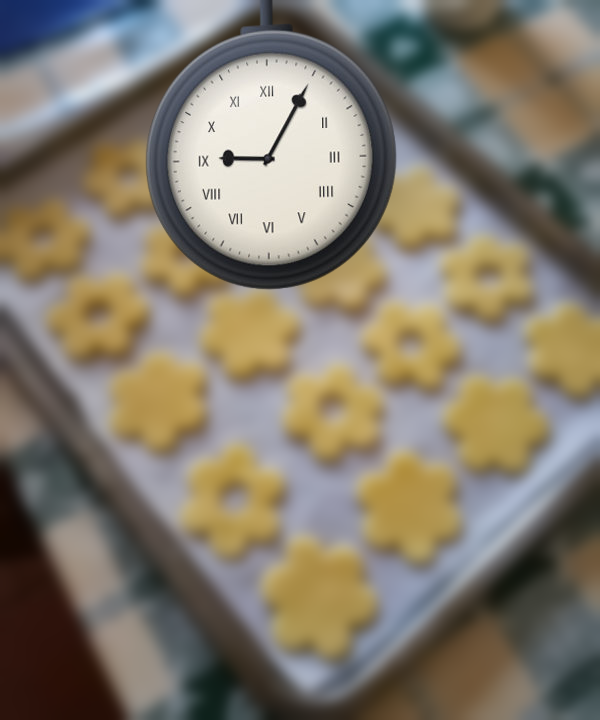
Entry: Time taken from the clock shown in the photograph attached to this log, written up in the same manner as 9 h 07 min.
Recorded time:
9 h 05 min
